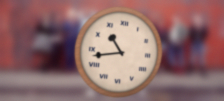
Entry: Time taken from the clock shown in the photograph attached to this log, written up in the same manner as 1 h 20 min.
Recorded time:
10 h 43 min
